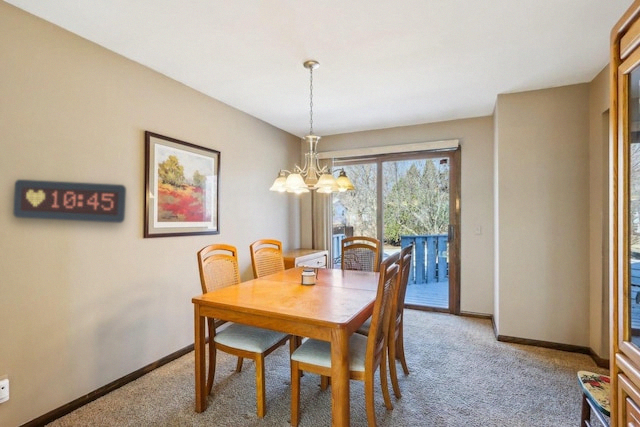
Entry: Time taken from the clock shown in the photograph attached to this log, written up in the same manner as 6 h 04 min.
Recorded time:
10 h 45 min
